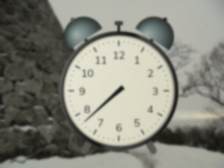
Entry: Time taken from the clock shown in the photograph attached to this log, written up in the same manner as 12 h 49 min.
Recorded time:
7 h 38 min
